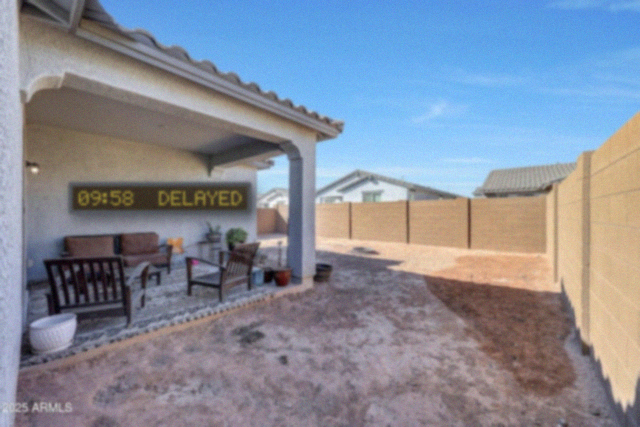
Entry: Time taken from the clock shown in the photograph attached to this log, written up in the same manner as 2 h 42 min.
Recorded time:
9 h 58 min
